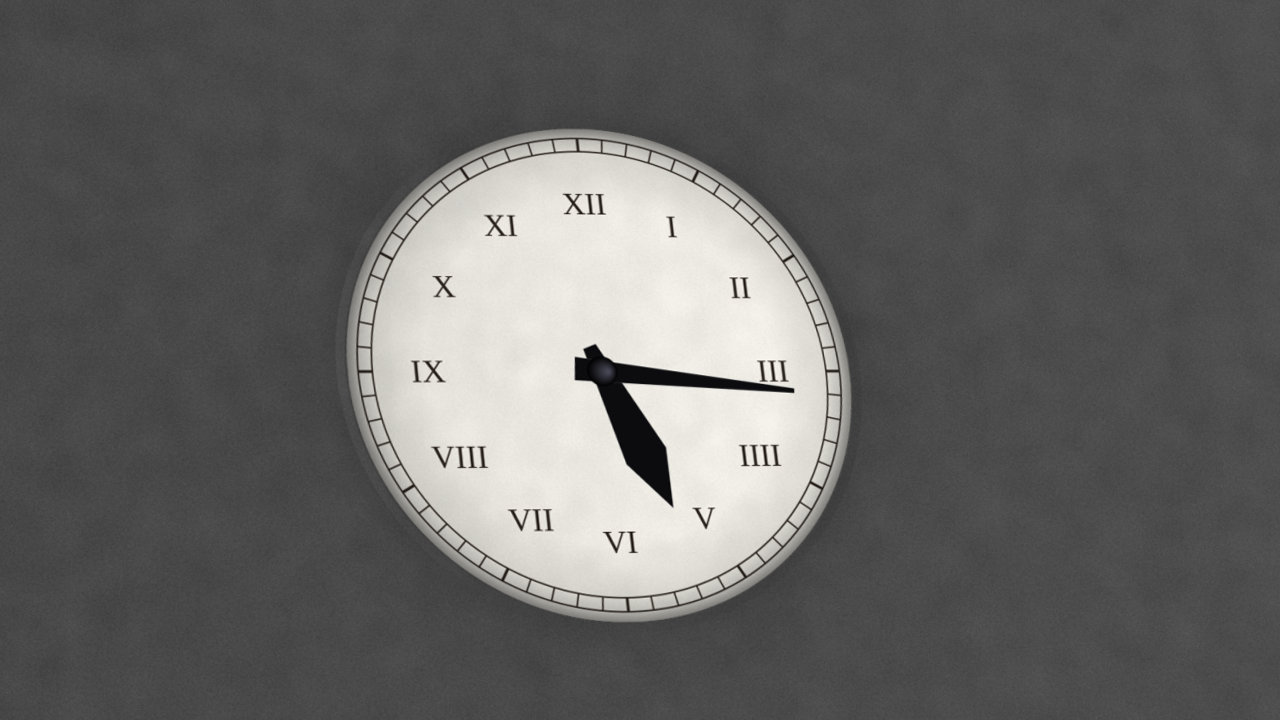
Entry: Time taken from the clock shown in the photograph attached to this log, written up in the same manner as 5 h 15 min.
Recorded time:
5 h 16 min
